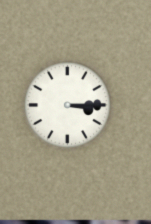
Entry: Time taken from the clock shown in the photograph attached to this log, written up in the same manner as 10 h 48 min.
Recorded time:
3 h 15 min
